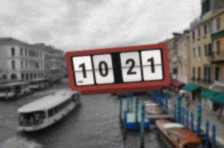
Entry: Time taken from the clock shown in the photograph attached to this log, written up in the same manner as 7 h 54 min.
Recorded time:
10 h 21 min
